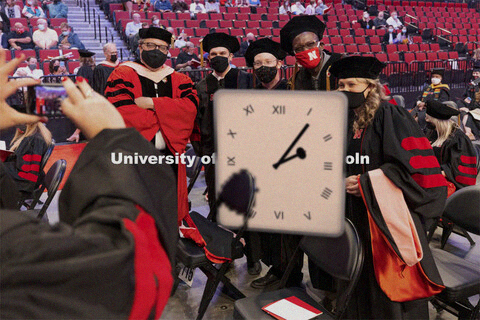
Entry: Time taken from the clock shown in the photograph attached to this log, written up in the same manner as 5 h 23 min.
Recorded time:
2 h 06 min
